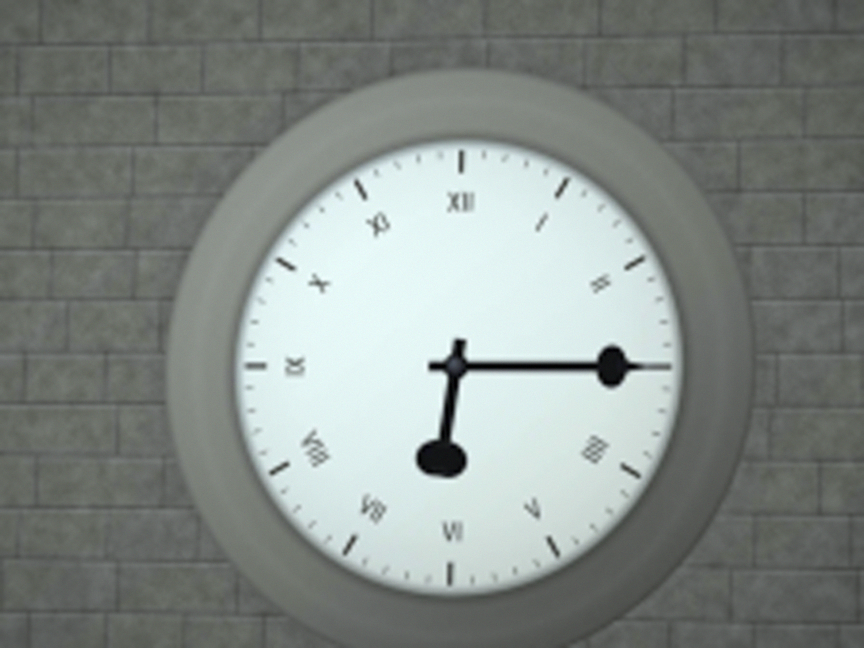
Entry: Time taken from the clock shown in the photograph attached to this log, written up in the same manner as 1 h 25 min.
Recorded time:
6 h 15 min
